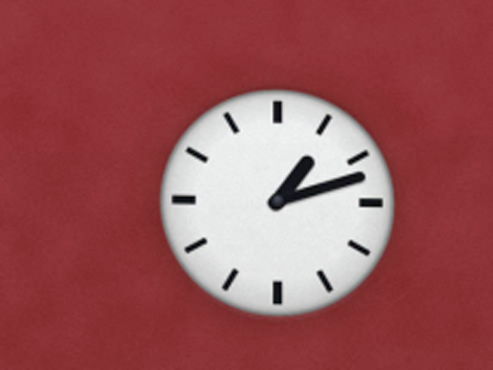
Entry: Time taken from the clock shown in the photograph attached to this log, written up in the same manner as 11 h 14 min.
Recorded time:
1 h 12 min
